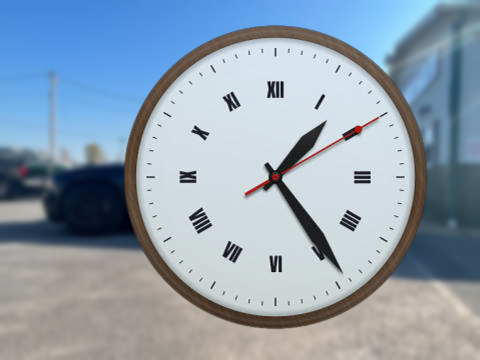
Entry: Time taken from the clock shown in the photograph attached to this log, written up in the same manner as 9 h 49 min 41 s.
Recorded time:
1 h 24 min 10 s
